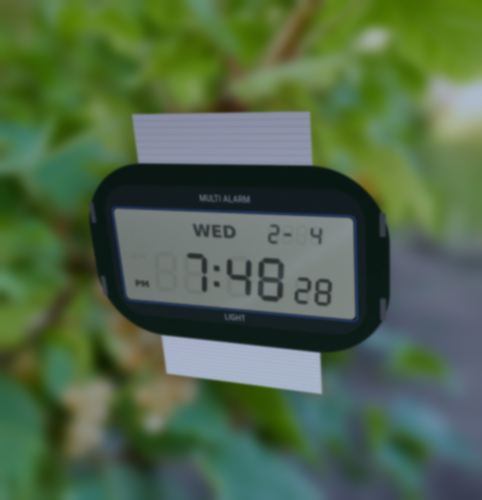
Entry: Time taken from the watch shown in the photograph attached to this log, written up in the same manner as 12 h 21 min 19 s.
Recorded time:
7 h 48 min 28 s
